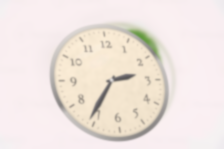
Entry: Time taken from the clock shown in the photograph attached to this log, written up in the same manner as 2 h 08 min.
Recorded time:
2 h 36 min
